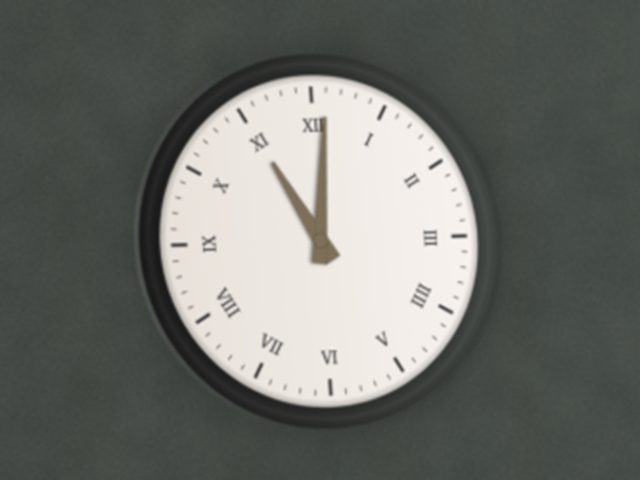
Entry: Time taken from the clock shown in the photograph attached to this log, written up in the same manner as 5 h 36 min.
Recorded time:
11 h 01 min
